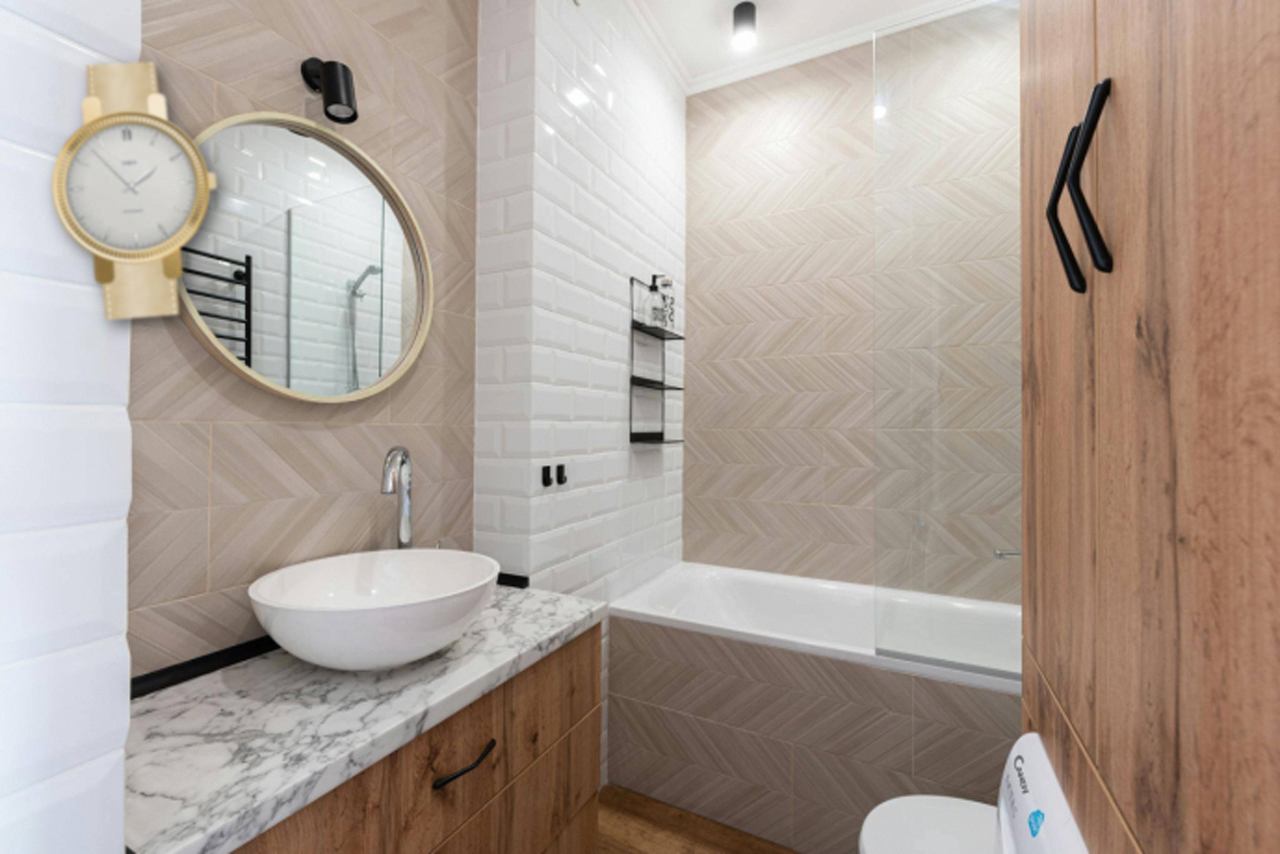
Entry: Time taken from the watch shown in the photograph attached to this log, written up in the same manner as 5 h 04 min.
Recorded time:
1 h 53 min
